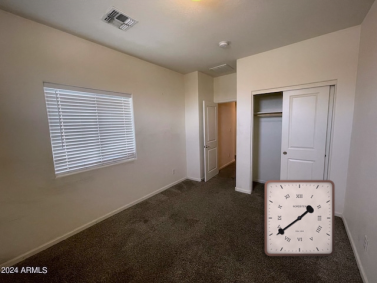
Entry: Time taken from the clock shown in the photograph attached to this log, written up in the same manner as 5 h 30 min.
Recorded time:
1 h 39 min
